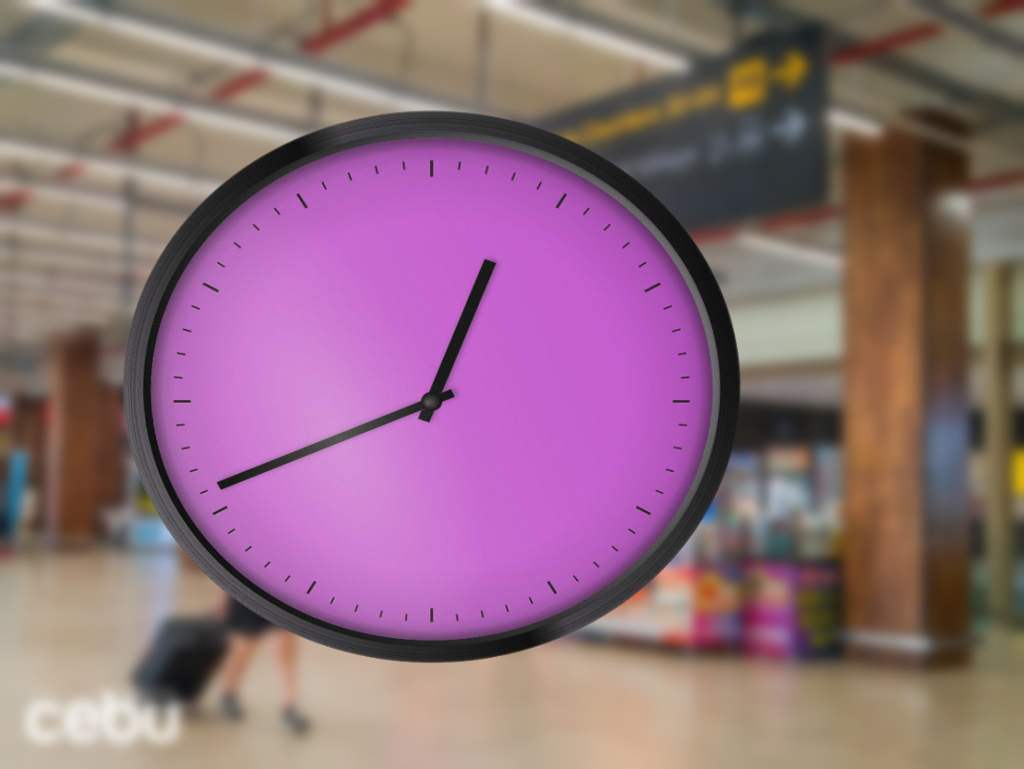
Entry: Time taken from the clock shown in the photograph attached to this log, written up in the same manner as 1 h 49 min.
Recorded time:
12 h 41 min
